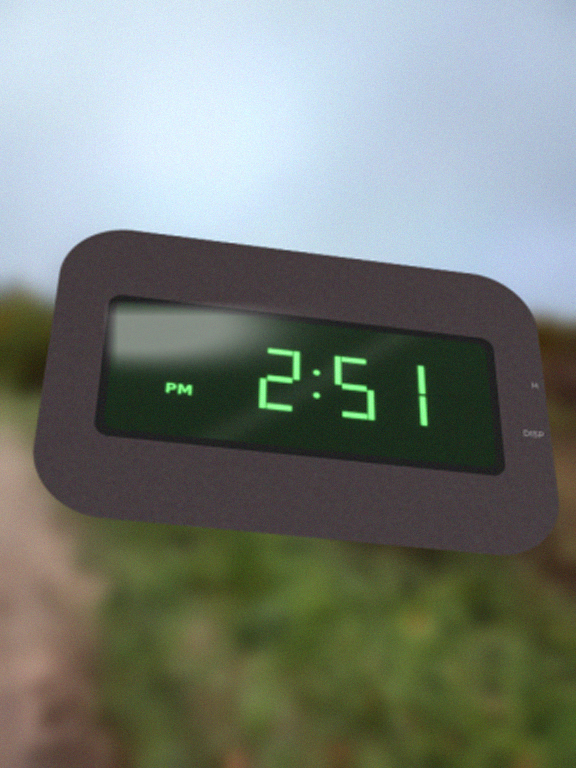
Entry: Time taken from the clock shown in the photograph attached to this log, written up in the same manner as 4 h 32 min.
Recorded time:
2 h 51 min
